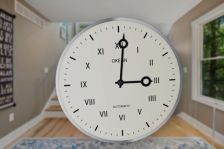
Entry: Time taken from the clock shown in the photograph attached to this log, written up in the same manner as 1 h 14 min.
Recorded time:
3 h 01 min
